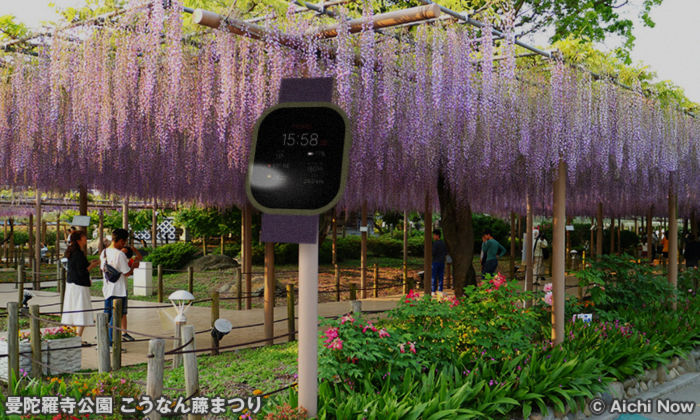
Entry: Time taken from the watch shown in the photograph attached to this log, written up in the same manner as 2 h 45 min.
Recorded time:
15 h 58 min
